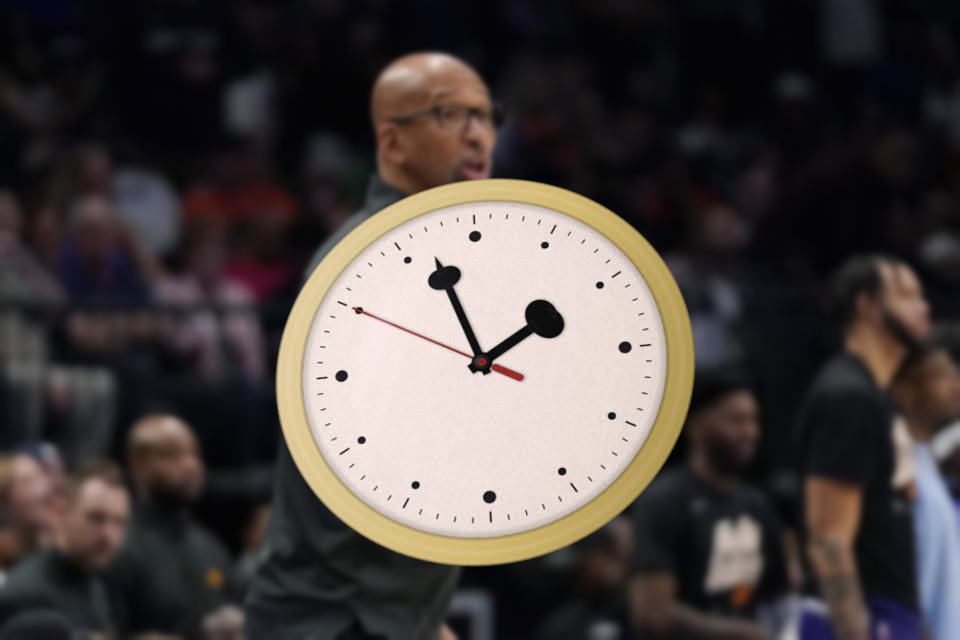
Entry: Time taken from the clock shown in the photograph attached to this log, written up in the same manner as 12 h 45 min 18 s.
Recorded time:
1 h 56 min 50 s
